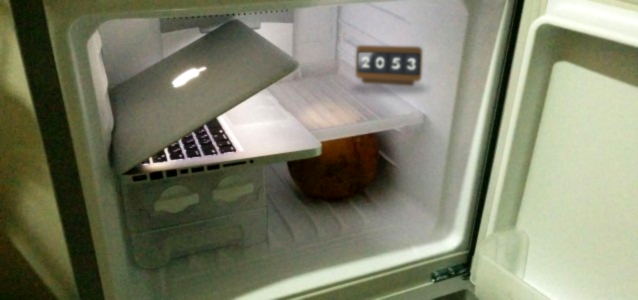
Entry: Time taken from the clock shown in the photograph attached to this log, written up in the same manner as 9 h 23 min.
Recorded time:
20 h 53 min
